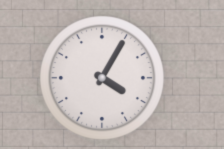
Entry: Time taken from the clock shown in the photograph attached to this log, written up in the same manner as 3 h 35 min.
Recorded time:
4 h 05 min
